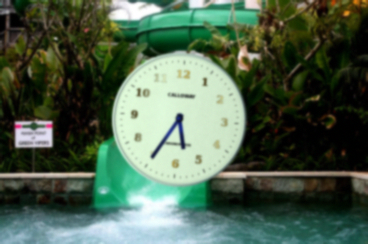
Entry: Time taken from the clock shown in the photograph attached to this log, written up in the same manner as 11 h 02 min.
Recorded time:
5 h 35 min
